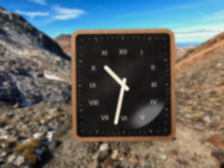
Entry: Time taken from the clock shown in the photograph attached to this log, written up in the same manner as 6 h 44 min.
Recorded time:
10 h 32 min
